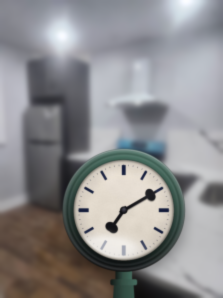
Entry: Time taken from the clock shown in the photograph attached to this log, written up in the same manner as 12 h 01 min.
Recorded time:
7 h 10 min
